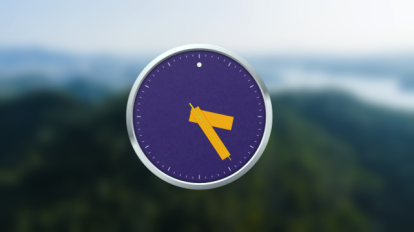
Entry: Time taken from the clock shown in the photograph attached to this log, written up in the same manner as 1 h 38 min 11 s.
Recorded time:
3 h 24 min 24 s
